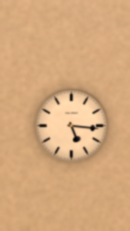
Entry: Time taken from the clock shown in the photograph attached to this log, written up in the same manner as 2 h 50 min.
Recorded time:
5 h 16 min
